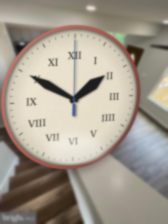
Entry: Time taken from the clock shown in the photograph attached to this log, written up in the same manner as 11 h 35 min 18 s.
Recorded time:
1 h 50 min 00 s
